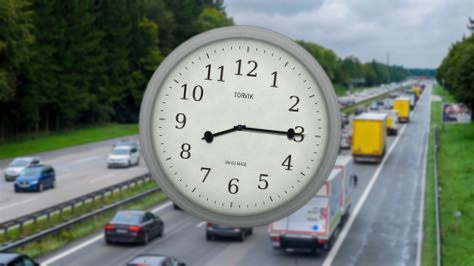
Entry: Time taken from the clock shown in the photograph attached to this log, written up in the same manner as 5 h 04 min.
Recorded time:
8 h 15 min
